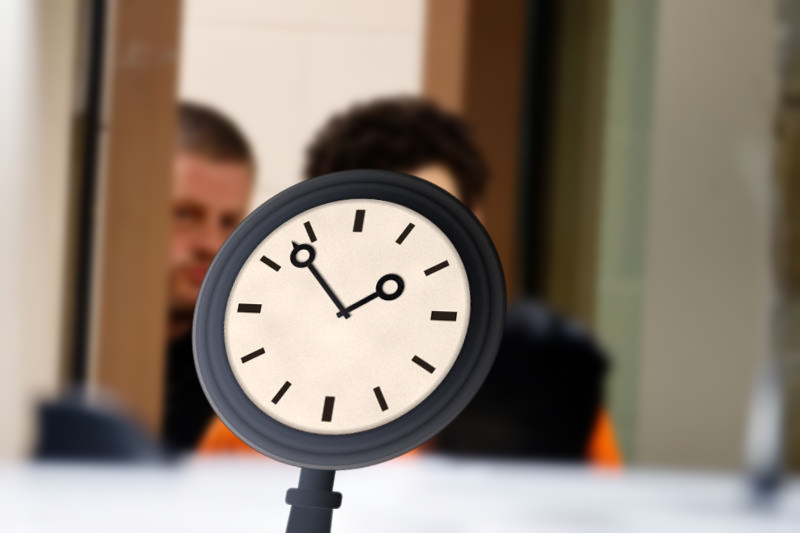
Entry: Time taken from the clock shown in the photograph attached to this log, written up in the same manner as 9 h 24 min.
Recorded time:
1 h 53 min
